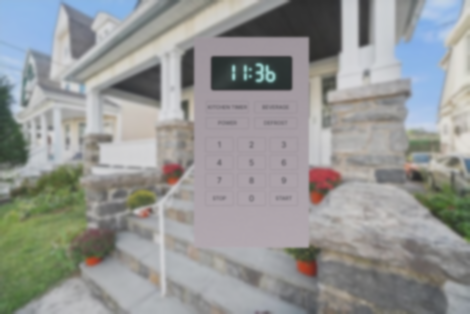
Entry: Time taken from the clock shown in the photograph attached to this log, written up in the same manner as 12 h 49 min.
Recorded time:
11 h 36 min
